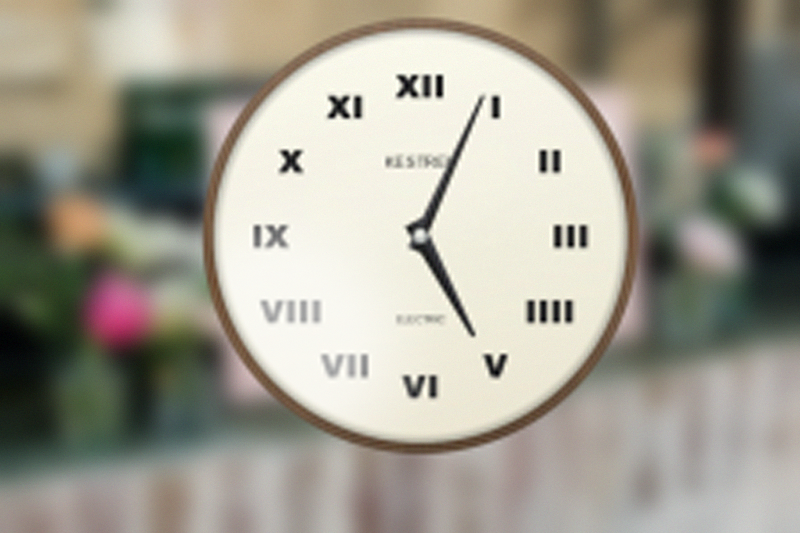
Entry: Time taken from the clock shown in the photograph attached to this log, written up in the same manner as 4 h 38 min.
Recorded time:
5 h 04 min
